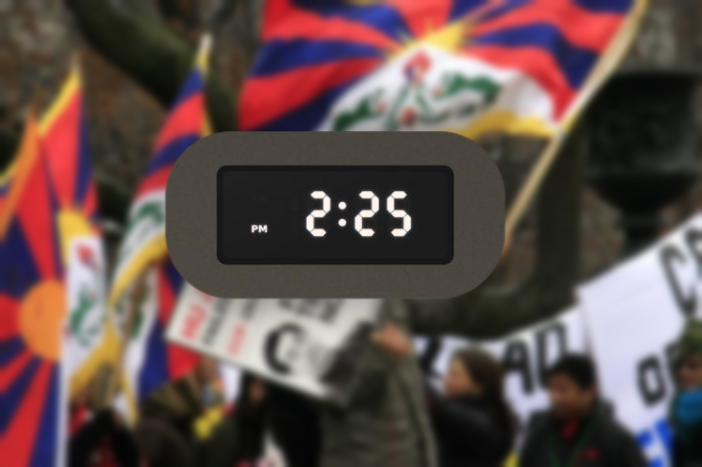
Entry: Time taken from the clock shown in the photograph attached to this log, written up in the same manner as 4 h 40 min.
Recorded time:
2 h 25 min
